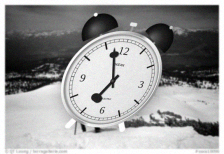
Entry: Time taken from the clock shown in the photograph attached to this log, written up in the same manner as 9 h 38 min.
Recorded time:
6 h 57 min
